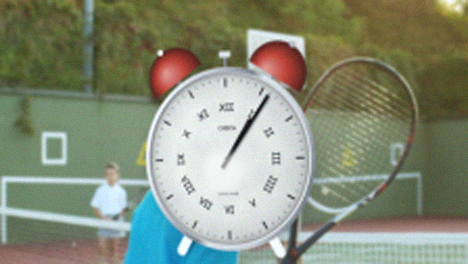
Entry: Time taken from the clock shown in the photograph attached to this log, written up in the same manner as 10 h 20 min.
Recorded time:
1 h 06 min
